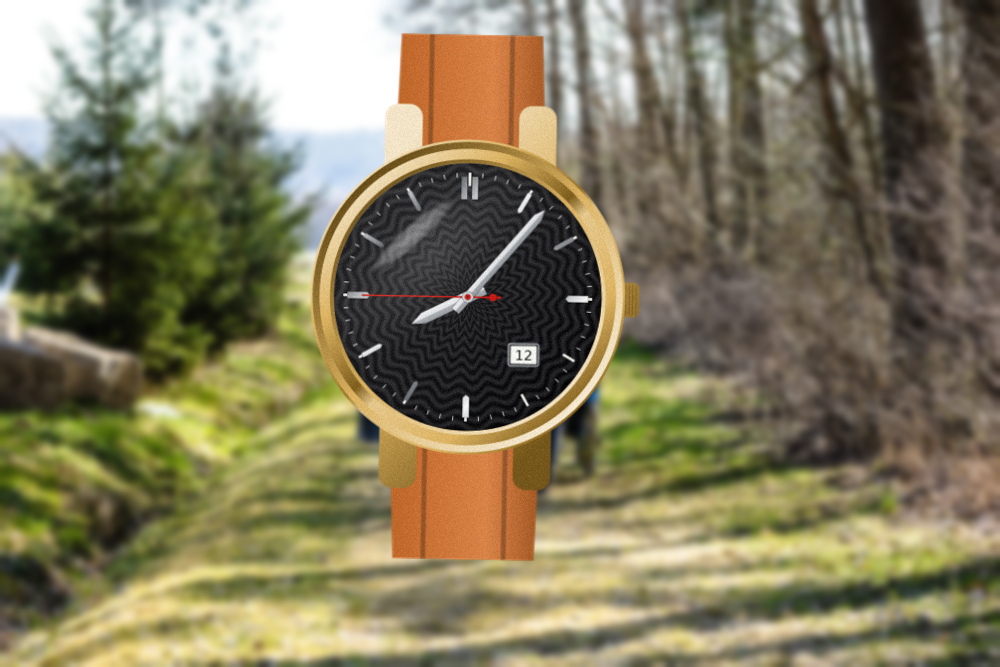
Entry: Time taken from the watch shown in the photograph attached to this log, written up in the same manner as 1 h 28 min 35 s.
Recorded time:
8 h 06 min 45 s
